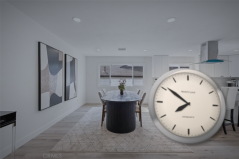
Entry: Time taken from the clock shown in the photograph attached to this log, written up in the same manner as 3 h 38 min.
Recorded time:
7 h 51 min
